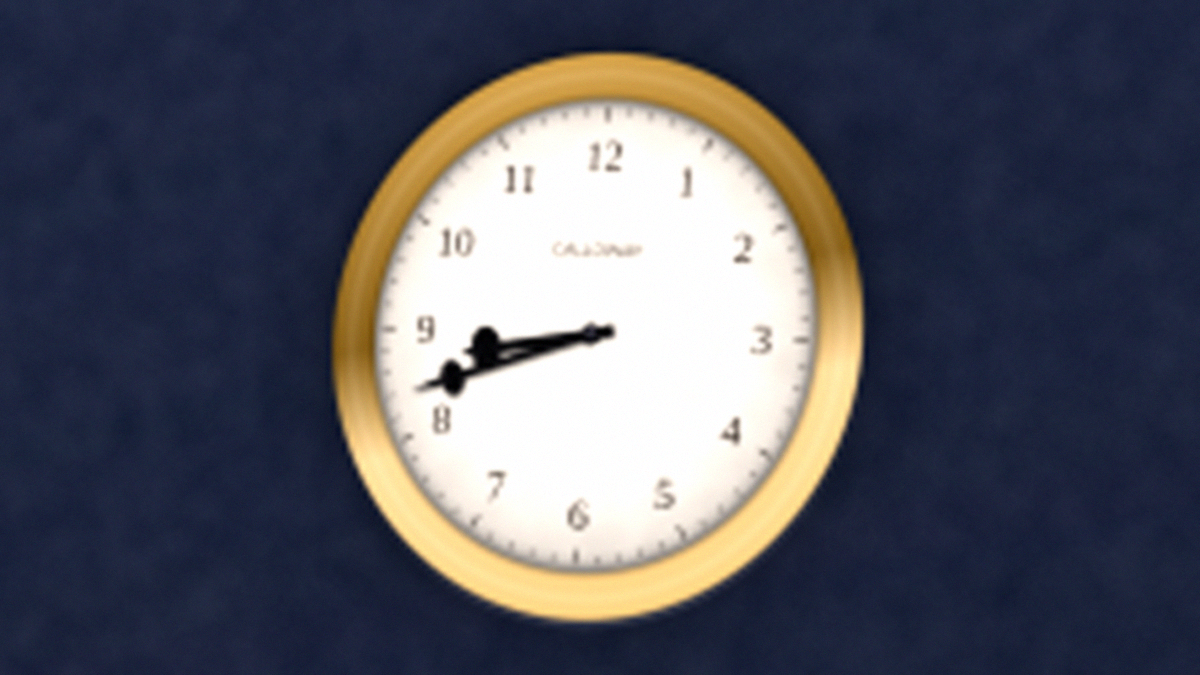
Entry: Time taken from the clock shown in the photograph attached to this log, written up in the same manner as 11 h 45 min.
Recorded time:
8 h 42 min
